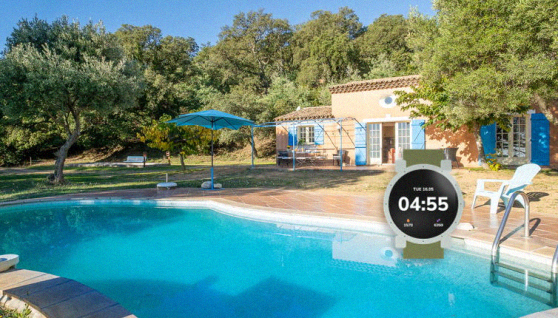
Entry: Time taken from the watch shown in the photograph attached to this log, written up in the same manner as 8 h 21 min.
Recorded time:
4 h 55 min
